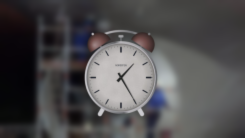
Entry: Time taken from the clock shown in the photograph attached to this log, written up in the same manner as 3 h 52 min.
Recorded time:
1 h 25 min
